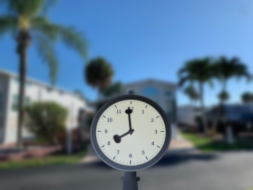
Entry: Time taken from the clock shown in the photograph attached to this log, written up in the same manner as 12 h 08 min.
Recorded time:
7 h 59 min
